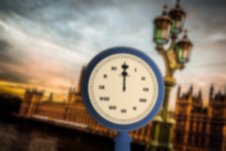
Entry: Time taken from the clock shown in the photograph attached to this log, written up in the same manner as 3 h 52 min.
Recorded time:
12 h 00 min
